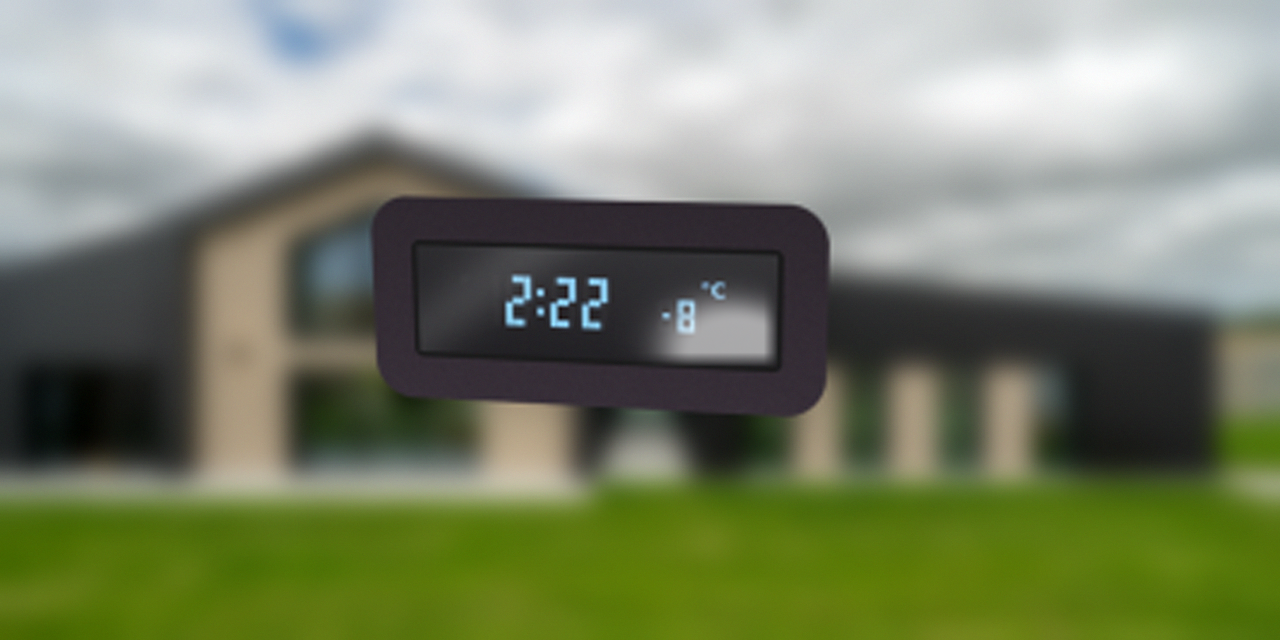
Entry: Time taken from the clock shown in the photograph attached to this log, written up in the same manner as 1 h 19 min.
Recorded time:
2 h 22 min
